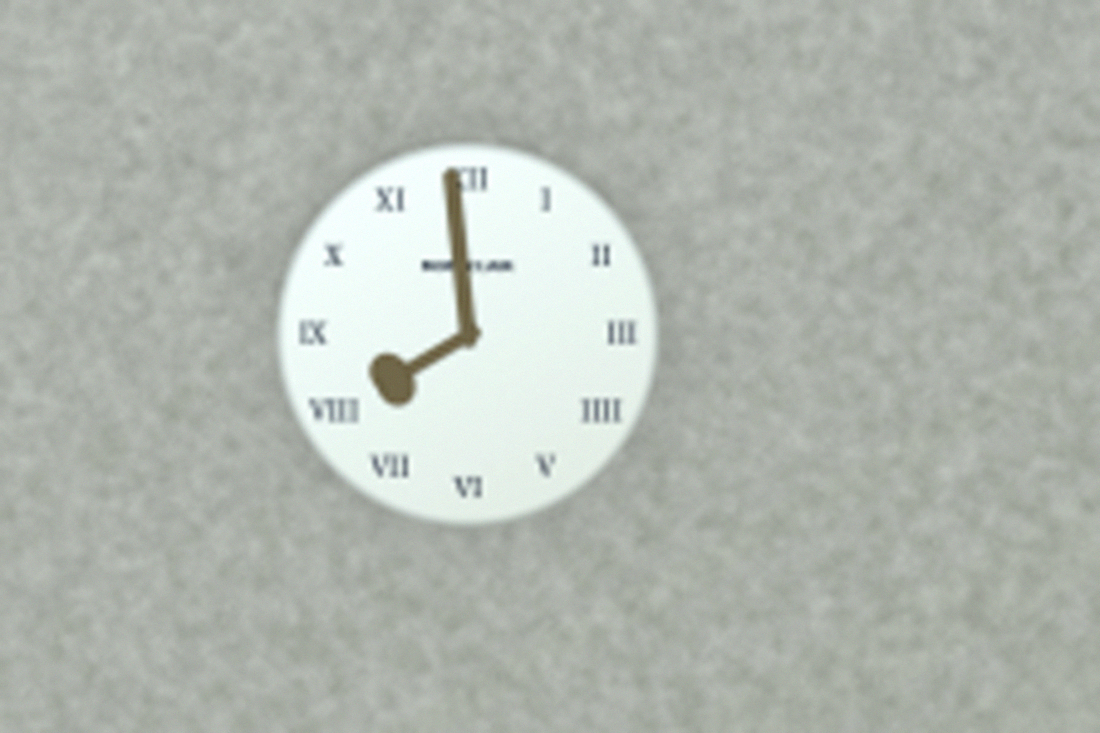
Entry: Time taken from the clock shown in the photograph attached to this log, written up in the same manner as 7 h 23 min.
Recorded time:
7 h 59 min
